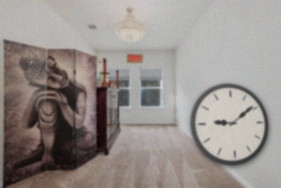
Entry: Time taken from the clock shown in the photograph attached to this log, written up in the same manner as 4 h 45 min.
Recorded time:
9 h 09 min
